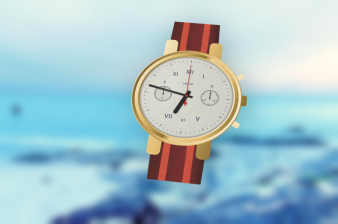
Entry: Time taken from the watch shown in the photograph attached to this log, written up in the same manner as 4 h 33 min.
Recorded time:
6 h 47 min
